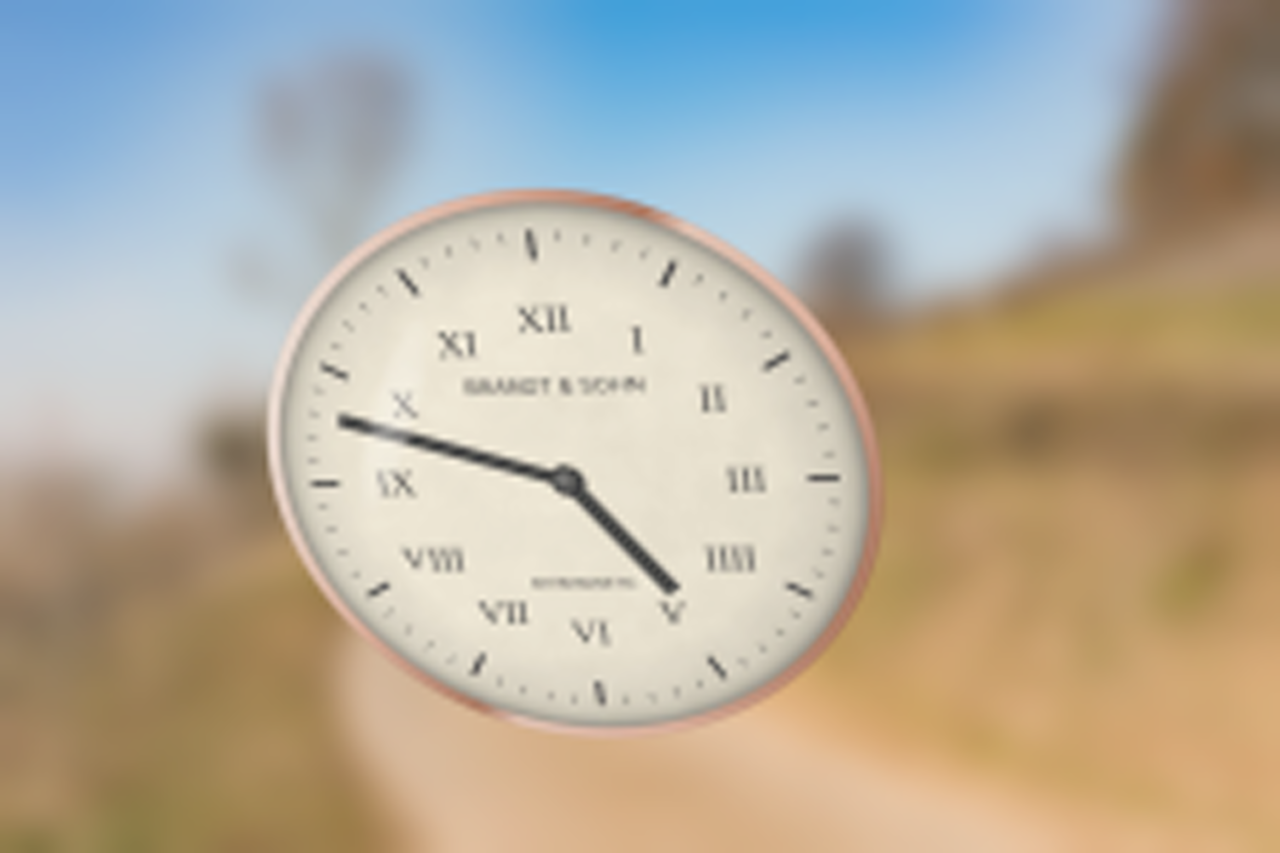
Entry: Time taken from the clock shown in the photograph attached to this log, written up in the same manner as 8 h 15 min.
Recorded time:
4 h 48 min
